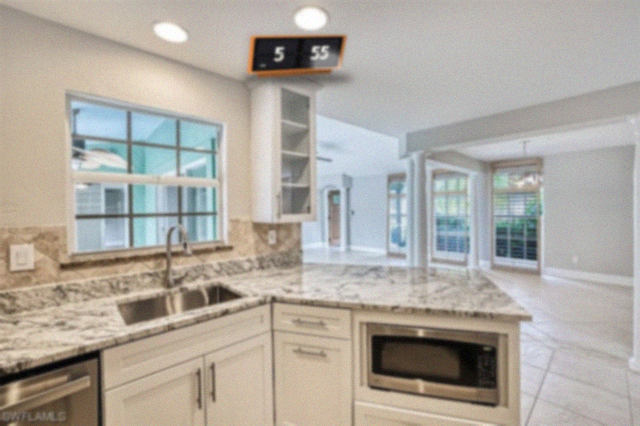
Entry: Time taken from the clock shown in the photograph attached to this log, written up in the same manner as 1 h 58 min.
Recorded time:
5 h 55 min
